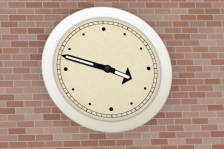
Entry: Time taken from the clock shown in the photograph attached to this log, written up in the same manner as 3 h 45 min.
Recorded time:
3 h 48 min
